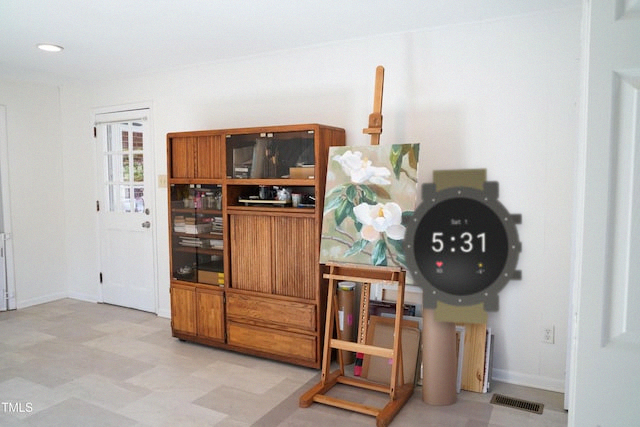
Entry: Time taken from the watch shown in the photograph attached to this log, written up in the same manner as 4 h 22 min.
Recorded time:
5 h 31 min
